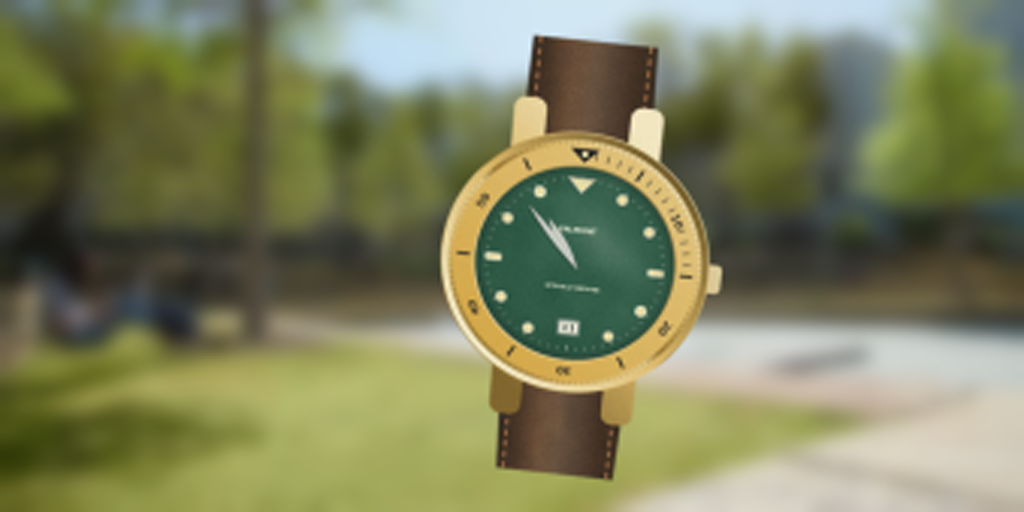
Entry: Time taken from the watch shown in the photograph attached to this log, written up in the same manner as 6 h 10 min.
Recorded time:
10 h 53 min
